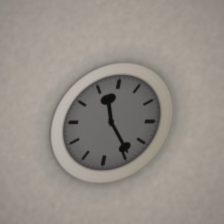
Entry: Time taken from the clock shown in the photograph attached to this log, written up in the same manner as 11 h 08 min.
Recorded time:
11 h 24 min
